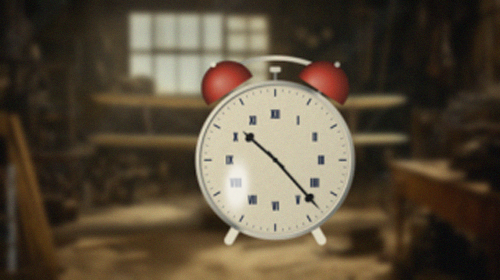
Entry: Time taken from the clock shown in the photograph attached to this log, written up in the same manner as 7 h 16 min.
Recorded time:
10 h 23 min
